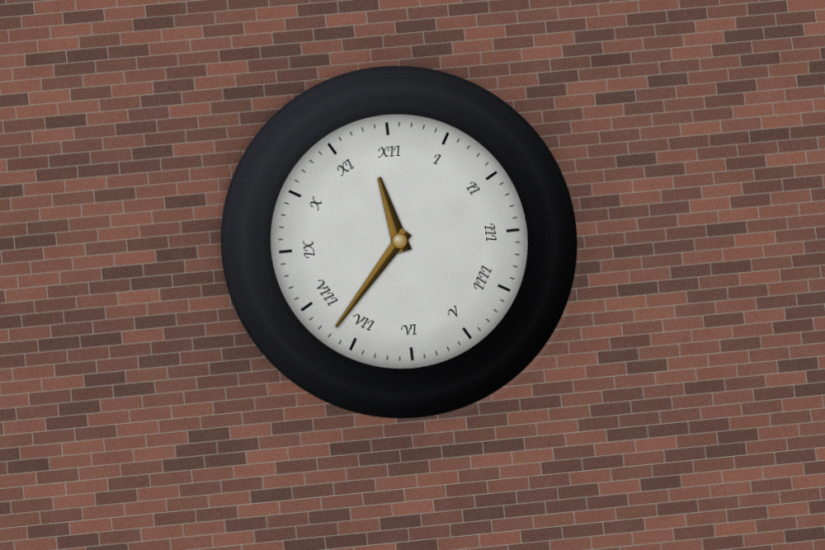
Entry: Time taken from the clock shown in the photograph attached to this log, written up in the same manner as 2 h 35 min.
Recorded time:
11 h 37 min
